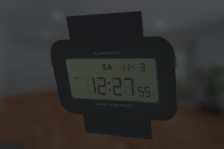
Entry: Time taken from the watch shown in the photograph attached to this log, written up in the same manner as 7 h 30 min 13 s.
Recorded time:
12 h 27 min 55 s
